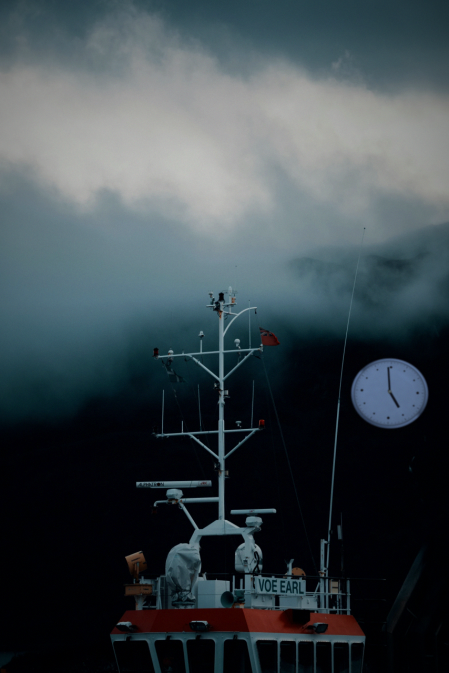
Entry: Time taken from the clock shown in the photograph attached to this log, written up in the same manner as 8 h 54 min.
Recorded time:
4 h 59 min
